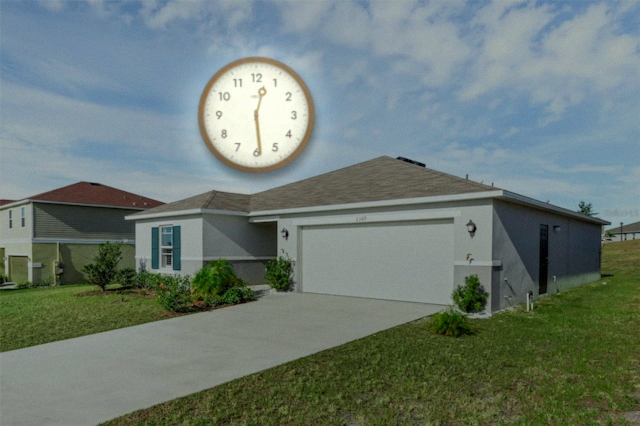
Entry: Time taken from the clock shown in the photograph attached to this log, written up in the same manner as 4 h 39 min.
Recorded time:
12 h 29 min
